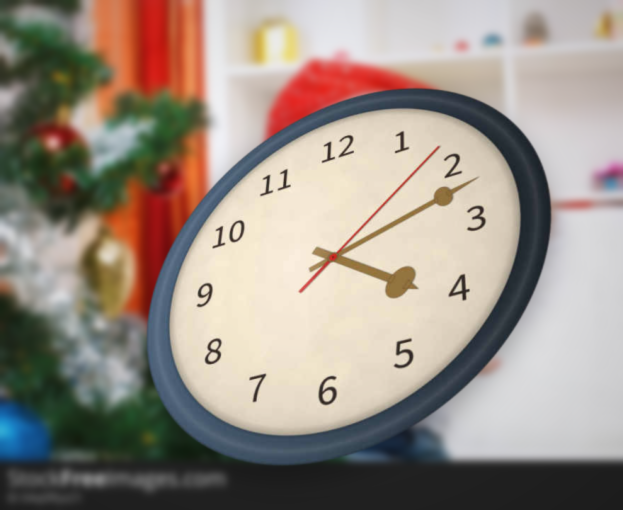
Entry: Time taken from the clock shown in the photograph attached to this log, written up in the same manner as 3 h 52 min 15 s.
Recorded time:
4 h 12 min 08 s
